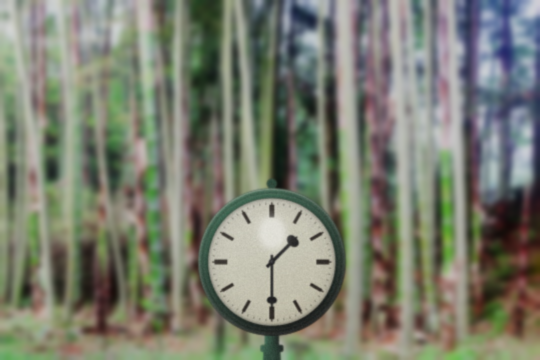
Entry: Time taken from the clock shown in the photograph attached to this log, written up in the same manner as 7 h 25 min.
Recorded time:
1 h 30 min
